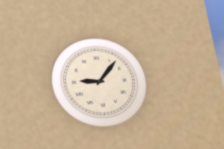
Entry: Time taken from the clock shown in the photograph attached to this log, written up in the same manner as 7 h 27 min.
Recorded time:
9 h 07 min
